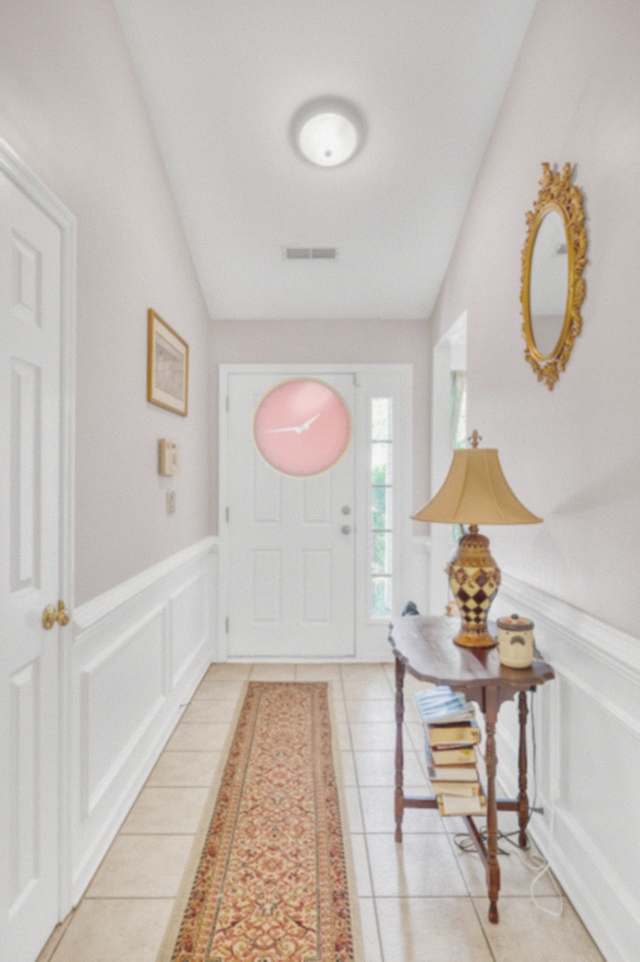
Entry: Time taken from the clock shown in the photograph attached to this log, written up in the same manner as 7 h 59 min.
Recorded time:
1 h 44 min
